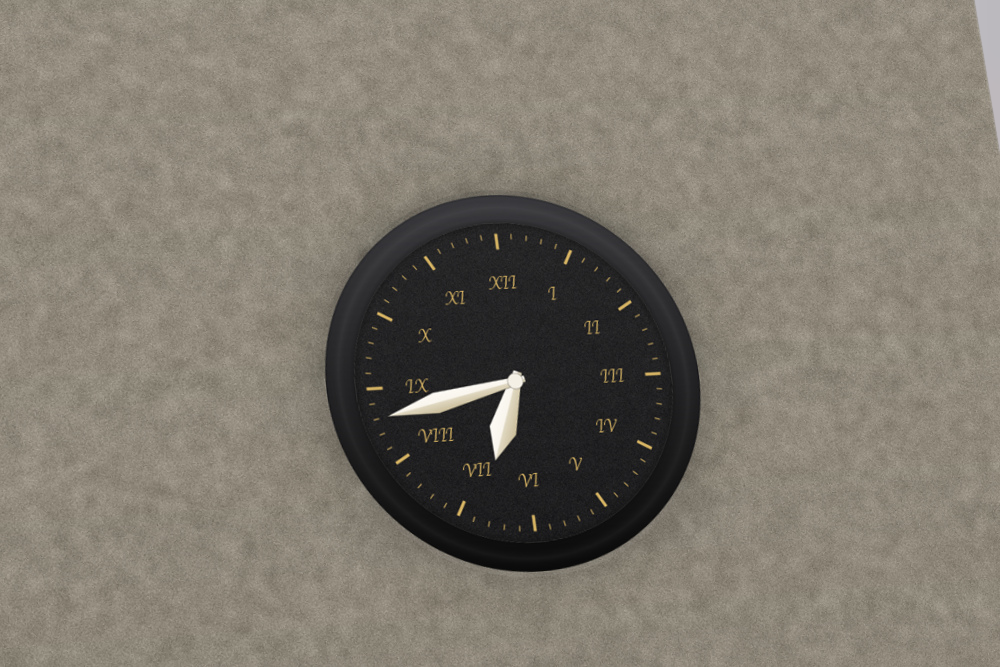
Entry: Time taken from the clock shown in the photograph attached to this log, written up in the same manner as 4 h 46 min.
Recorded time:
6 h 43 min
